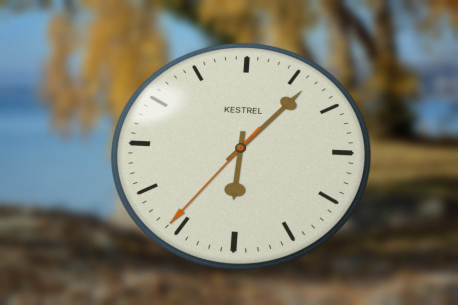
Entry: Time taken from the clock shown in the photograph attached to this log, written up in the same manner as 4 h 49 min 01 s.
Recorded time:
6 h 06 min 36 s
